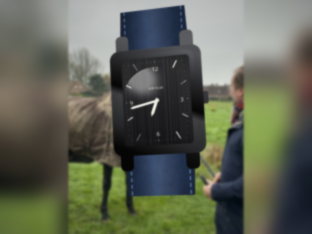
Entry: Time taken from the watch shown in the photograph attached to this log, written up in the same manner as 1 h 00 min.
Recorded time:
6 h 43 min
